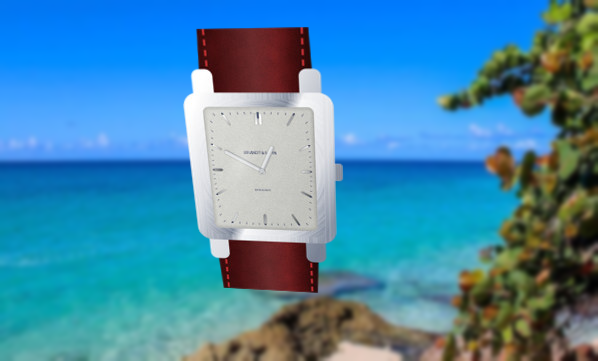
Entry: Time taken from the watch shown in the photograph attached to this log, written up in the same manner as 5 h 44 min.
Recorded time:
12 h 50 min
